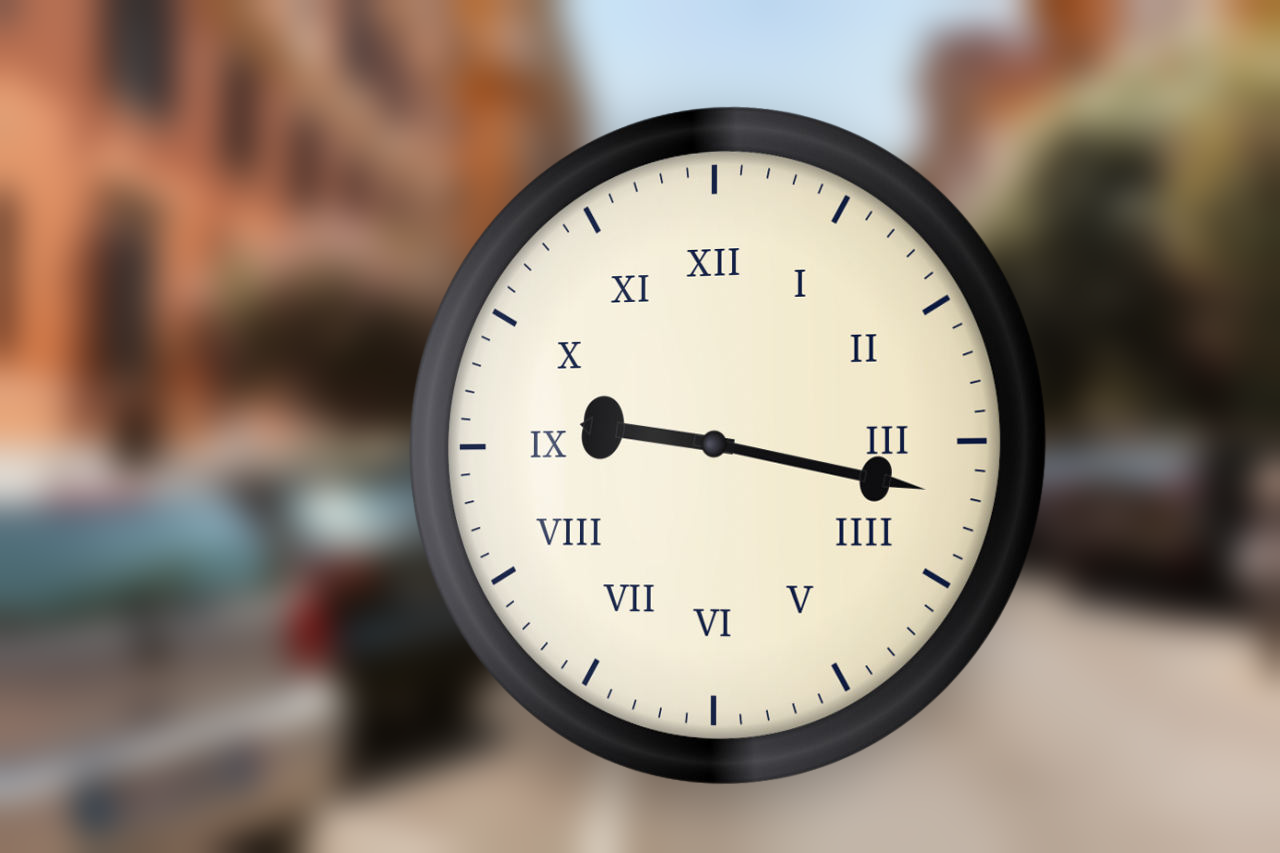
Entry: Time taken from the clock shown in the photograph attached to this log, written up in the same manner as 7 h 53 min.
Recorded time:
9 h 17 min
